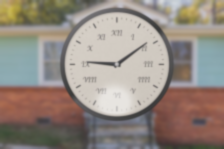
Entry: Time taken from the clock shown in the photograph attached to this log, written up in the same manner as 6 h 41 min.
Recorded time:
9 h 09 min
